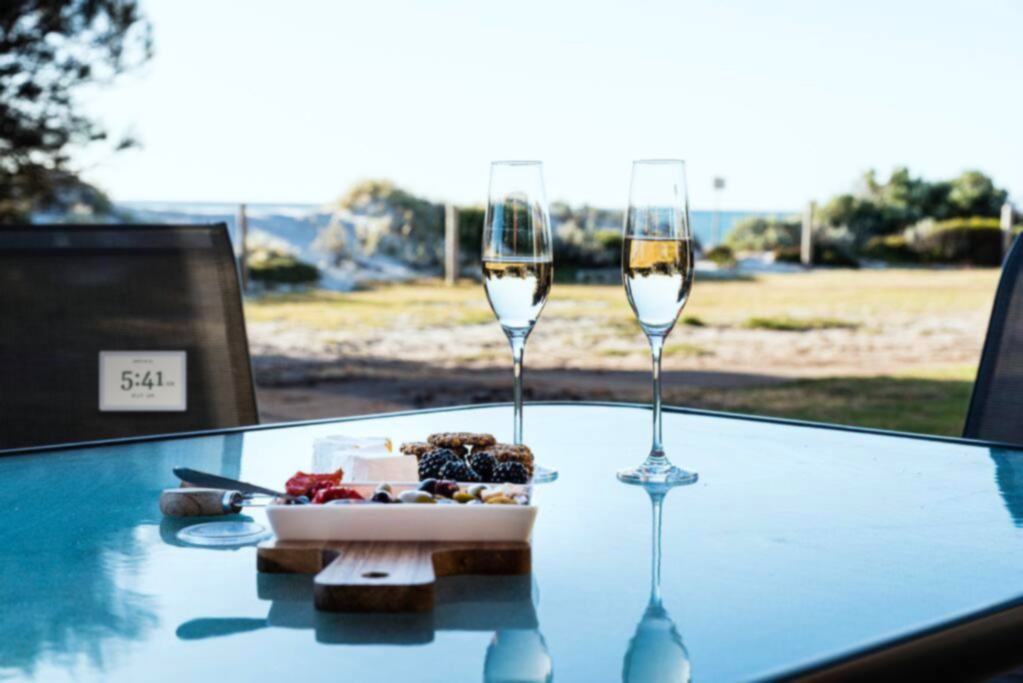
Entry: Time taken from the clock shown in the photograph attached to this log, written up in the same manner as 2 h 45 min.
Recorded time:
5 h 41 min
